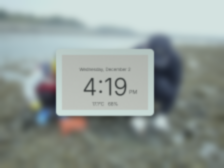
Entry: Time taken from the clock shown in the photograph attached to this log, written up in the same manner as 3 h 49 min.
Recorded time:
4 h 19 min
